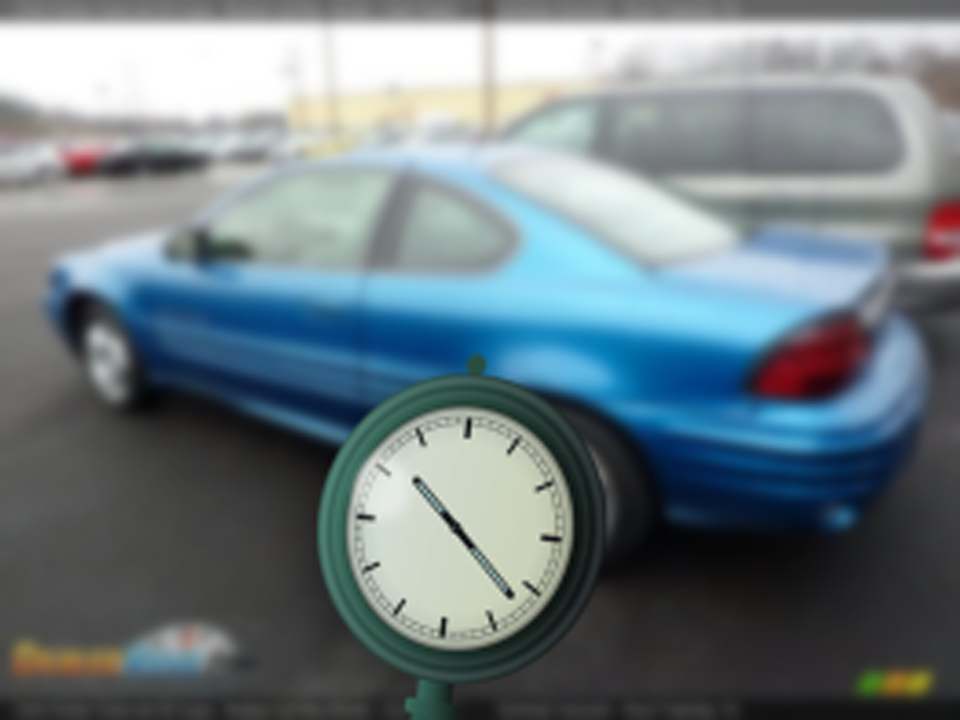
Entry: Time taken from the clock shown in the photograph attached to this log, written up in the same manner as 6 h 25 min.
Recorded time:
10 h 22 min
